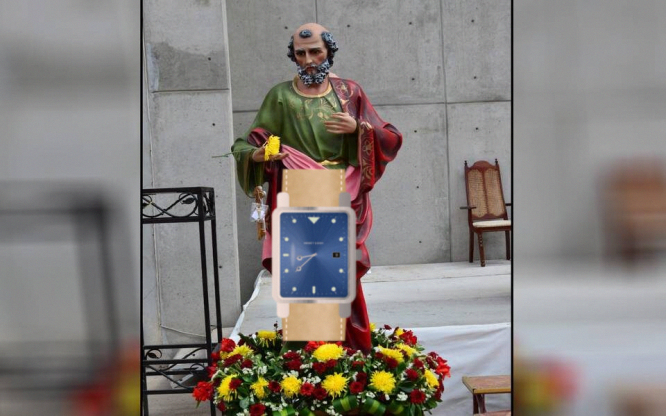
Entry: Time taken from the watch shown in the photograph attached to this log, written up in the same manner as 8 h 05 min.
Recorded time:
8 h 38 min
